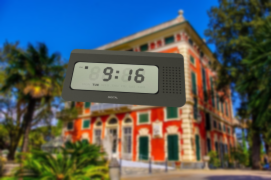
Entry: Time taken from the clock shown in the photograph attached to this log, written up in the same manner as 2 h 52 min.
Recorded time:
9 h 16 min
